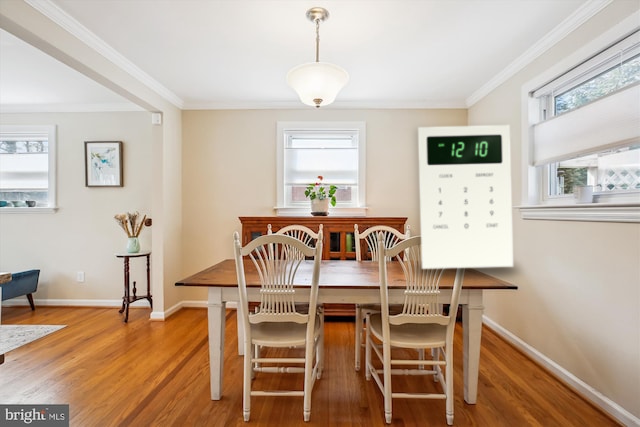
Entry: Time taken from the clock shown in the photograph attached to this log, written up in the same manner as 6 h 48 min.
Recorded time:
12 h 10 min
